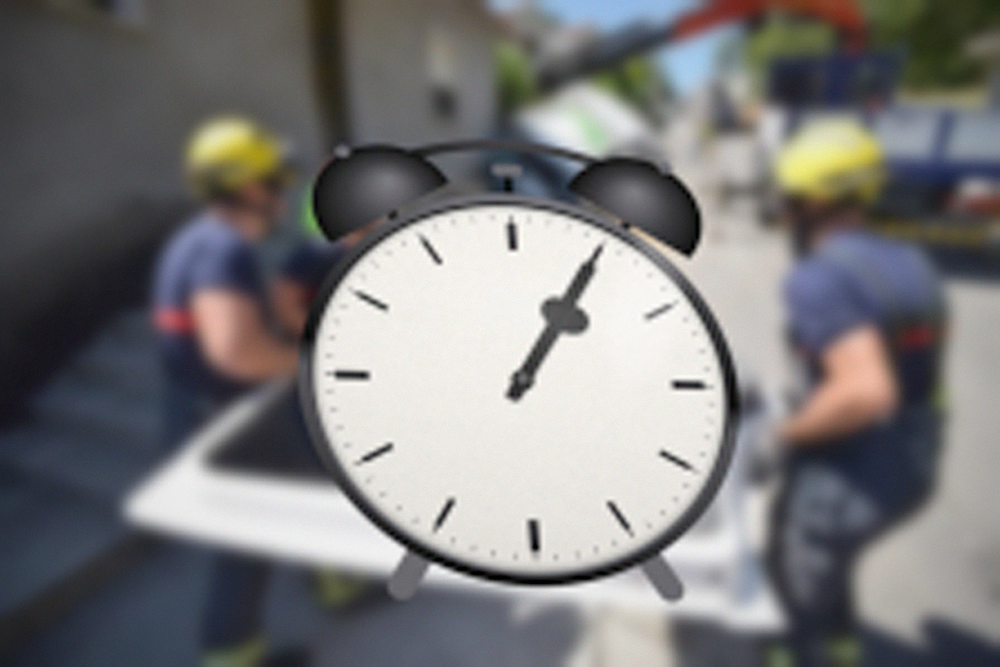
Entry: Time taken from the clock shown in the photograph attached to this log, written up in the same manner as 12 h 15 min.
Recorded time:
1 h 05 min
